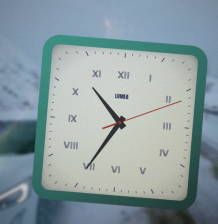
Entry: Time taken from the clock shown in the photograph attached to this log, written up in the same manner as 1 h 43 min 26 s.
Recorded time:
10 h 35 min 11 s
